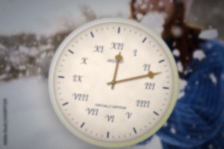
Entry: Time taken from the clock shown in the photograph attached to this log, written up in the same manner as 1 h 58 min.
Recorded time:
12 h 12 min
